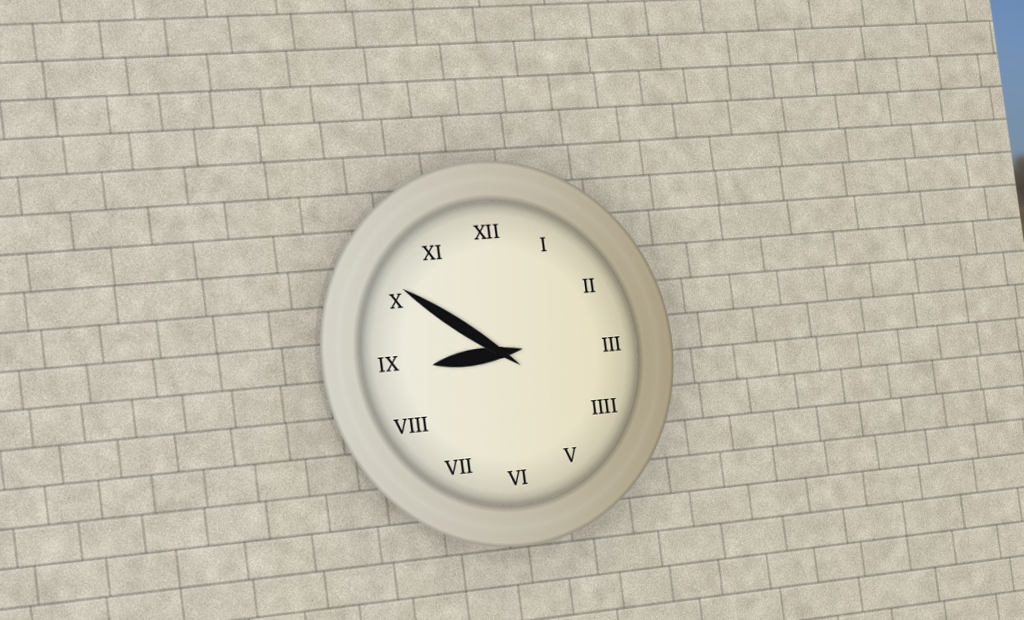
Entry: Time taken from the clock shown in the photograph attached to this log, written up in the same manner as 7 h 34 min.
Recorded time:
8 h 51 min
